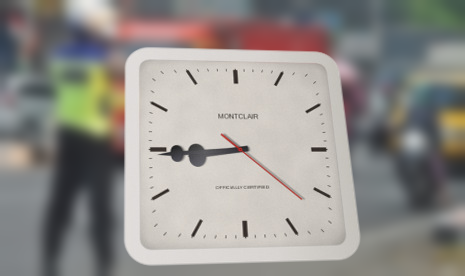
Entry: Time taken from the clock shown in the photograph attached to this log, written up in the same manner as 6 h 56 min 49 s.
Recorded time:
8 h 44 min 22 s
